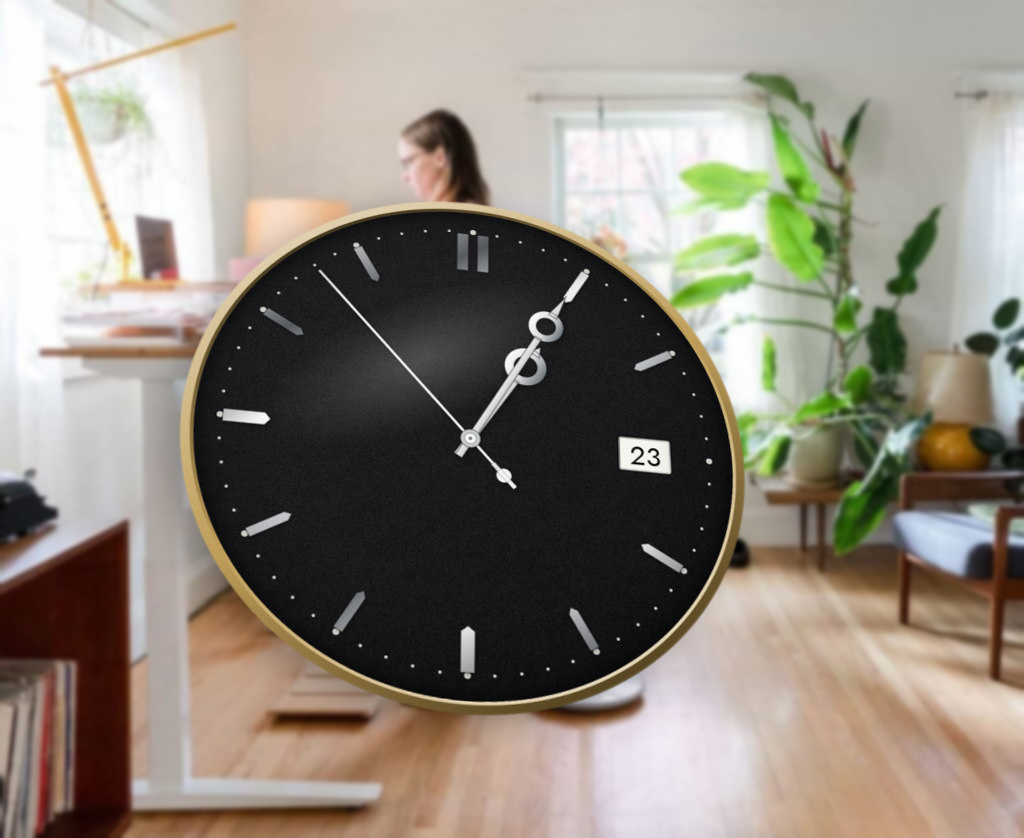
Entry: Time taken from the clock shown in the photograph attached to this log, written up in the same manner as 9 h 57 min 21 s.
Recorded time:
1 h 04 min 53 s
